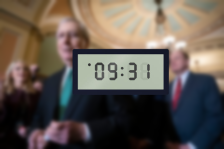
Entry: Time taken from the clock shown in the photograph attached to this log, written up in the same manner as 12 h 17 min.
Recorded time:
9 h 31 min
